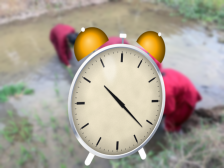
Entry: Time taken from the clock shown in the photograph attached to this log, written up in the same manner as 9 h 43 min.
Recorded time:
10 h 22 min
